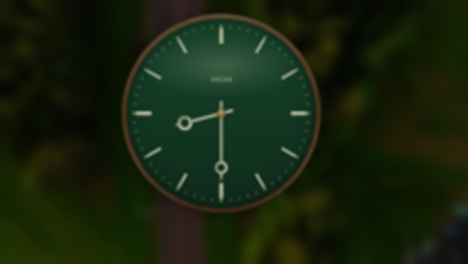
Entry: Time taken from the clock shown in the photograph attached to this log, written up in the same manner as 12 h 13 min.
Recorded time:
8 h 30 min
